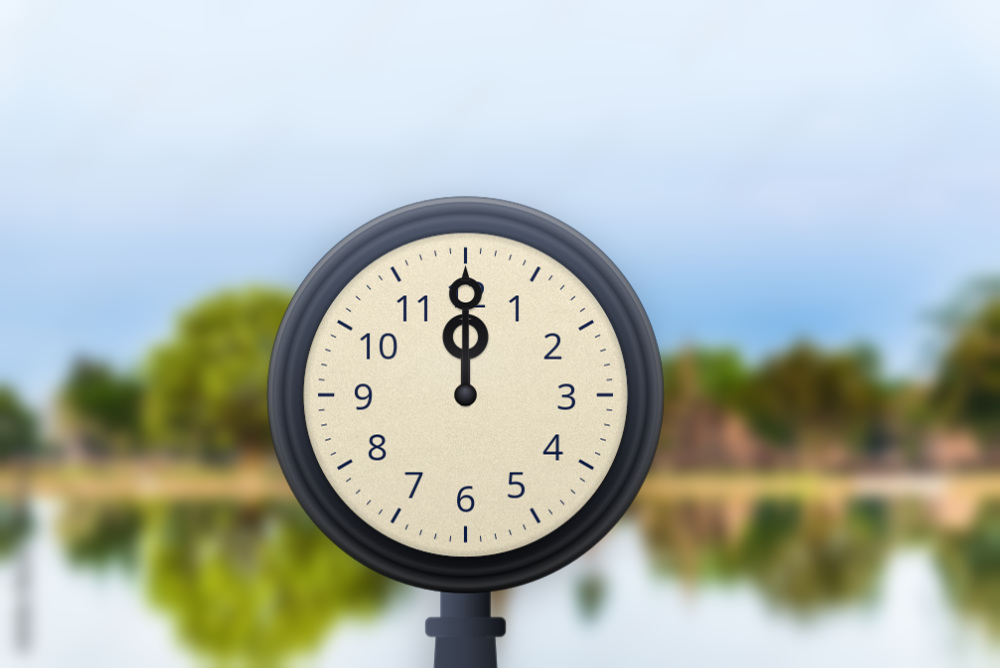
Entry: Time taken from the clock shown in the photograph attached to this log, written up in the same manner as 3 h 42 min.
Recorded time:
12 h 00 min
